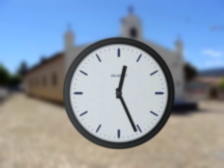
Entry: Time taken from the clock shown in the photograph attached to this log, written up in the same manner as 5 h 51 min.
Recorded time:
12 h 26 min
